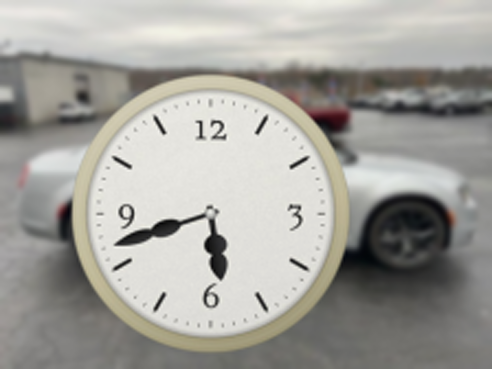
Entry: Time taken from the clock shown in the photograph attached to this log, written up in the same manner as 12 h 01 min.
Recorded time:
5 h 42 min
